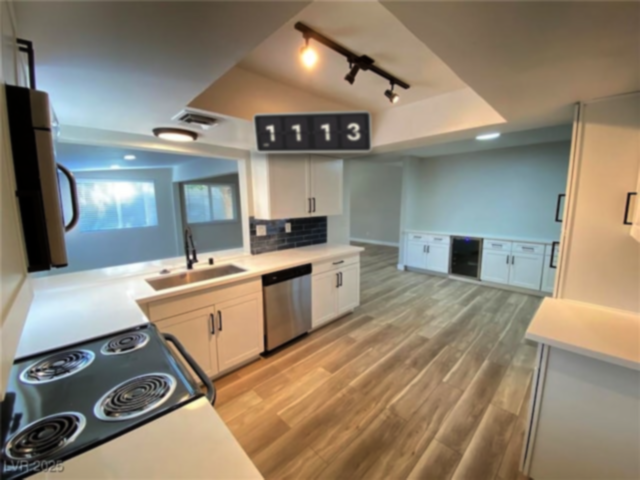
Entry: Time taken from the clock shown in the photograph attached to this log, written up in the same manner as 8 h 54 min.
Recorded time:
11 h 13 min
